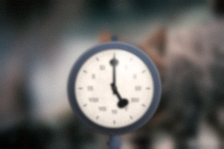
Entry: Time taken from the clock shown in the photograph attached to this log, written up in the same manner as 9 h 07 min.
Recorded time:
5 h 00 min
